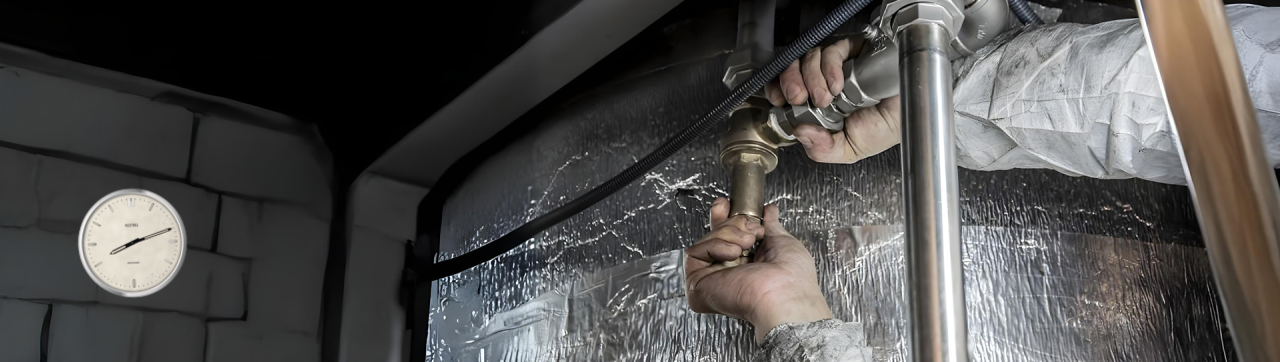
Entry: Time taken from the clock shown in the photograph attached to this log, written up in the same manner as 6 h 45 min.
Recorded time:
8 h 12 min
